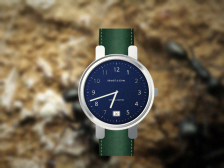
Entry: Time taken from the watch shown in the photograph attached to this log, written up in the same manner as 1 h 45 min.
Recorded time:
6 h 42 min
